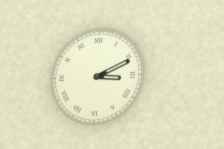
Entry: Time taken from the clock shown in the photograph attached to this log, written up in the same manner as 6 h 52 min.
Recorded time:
3 h 11 min
